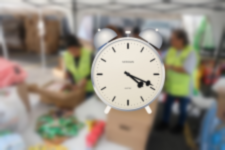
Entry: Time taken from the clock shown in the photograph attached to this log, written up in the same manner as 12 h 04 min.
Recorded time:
4 h 19 min
